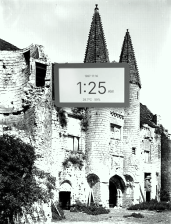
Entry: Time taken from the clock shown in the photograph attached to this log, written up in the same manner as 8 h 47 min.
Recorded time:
1 h 25 min
